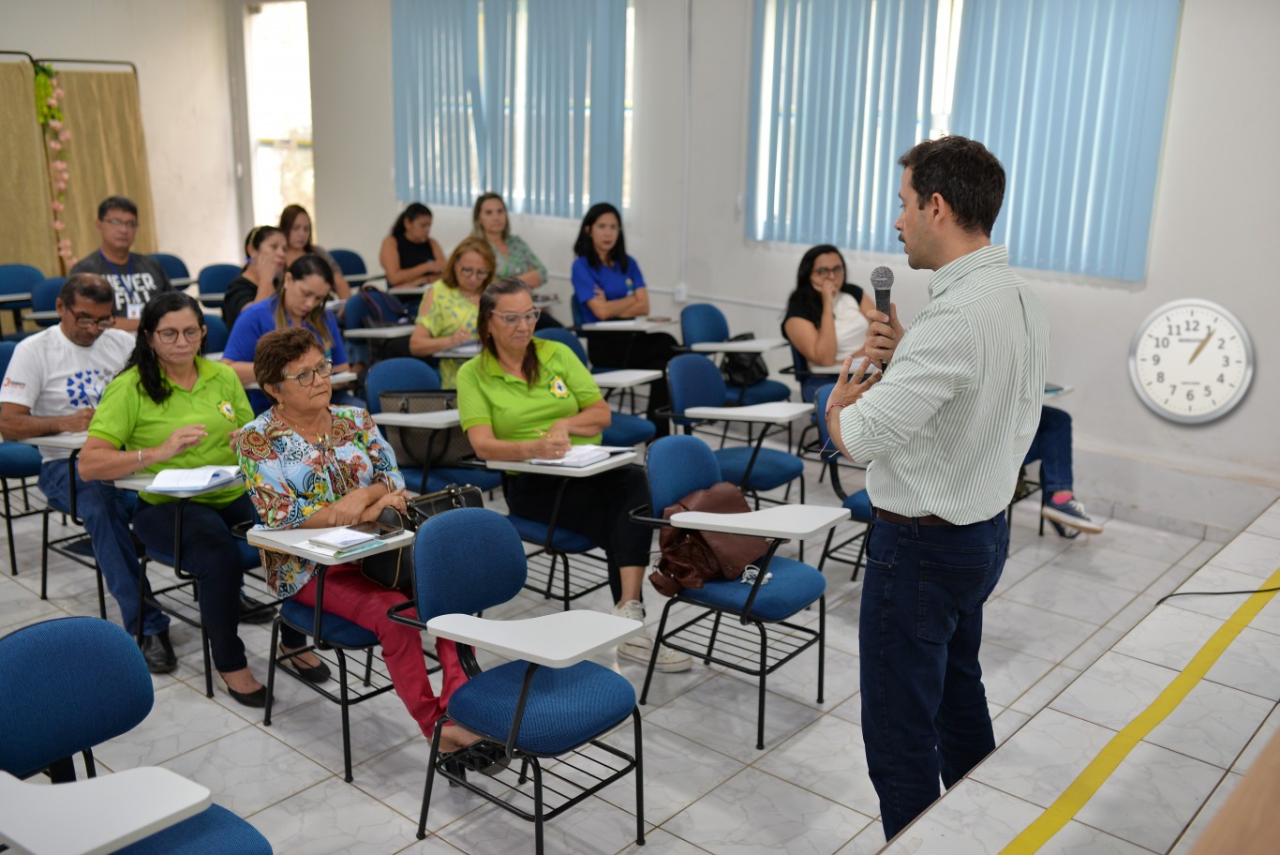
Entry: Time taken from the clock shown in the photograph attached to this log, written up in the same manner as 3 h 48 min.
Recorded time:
1 h 06 min
